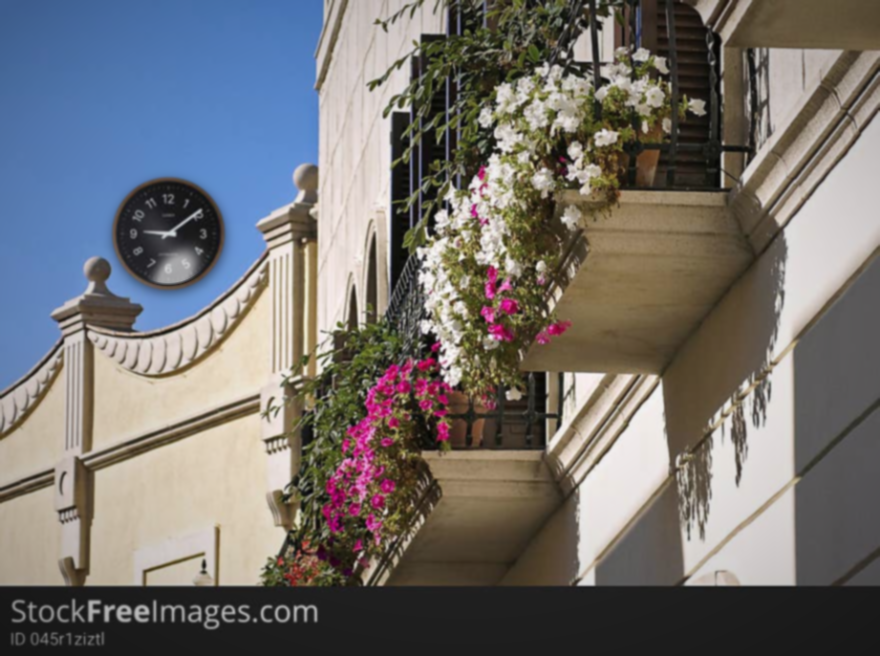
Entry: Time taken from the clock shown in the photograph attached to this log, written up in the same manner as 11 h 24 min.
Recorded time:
9 h 09 min
